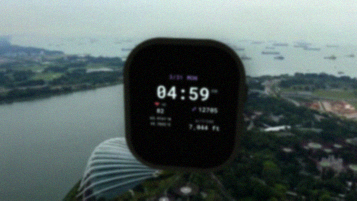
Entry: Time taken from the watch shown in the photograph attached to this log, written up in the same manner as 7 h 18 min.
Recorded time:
4 h 59 min
